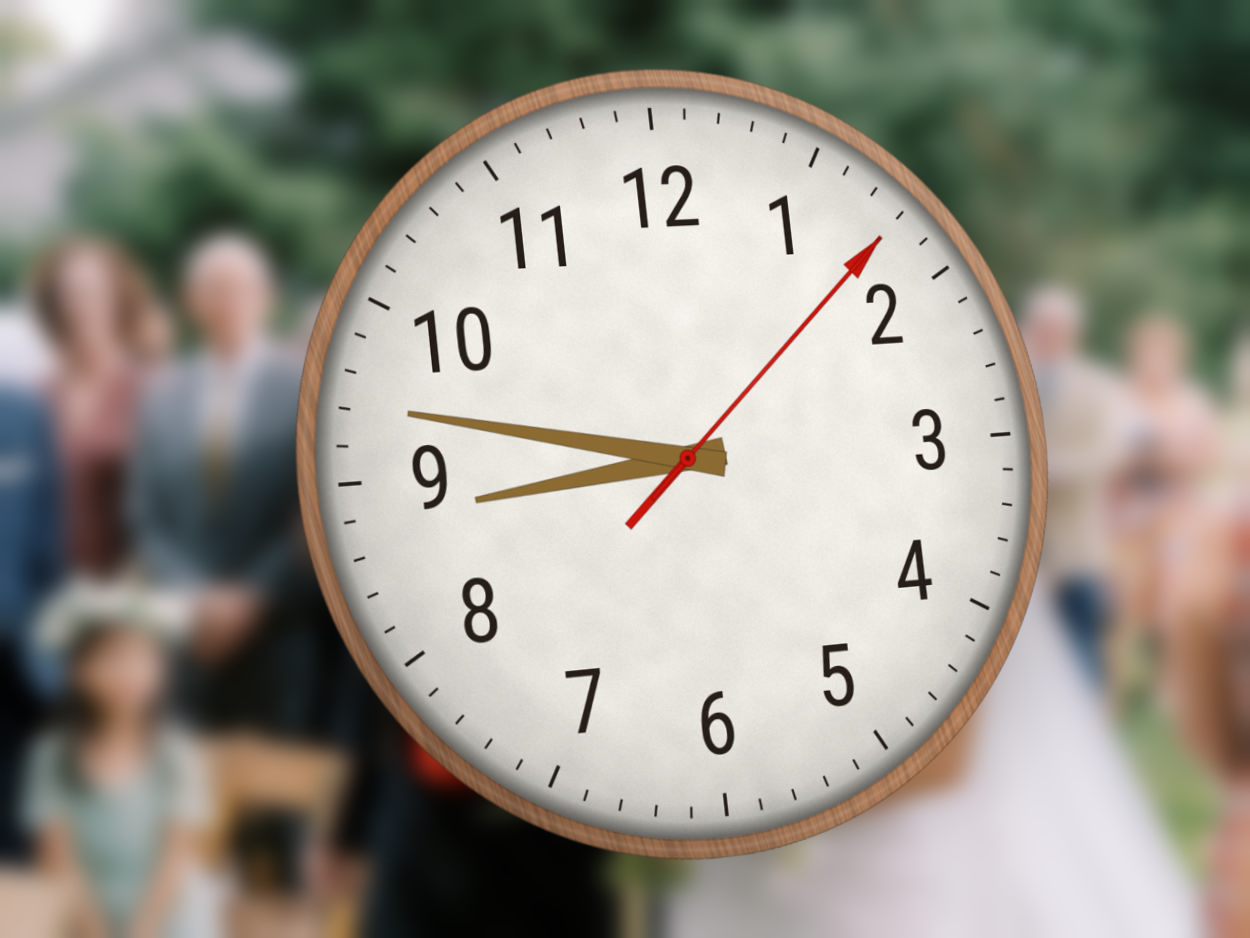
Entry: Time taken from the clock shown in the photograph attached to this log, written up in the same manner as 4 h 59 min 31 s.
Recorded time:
8 h 47 min 08 s
